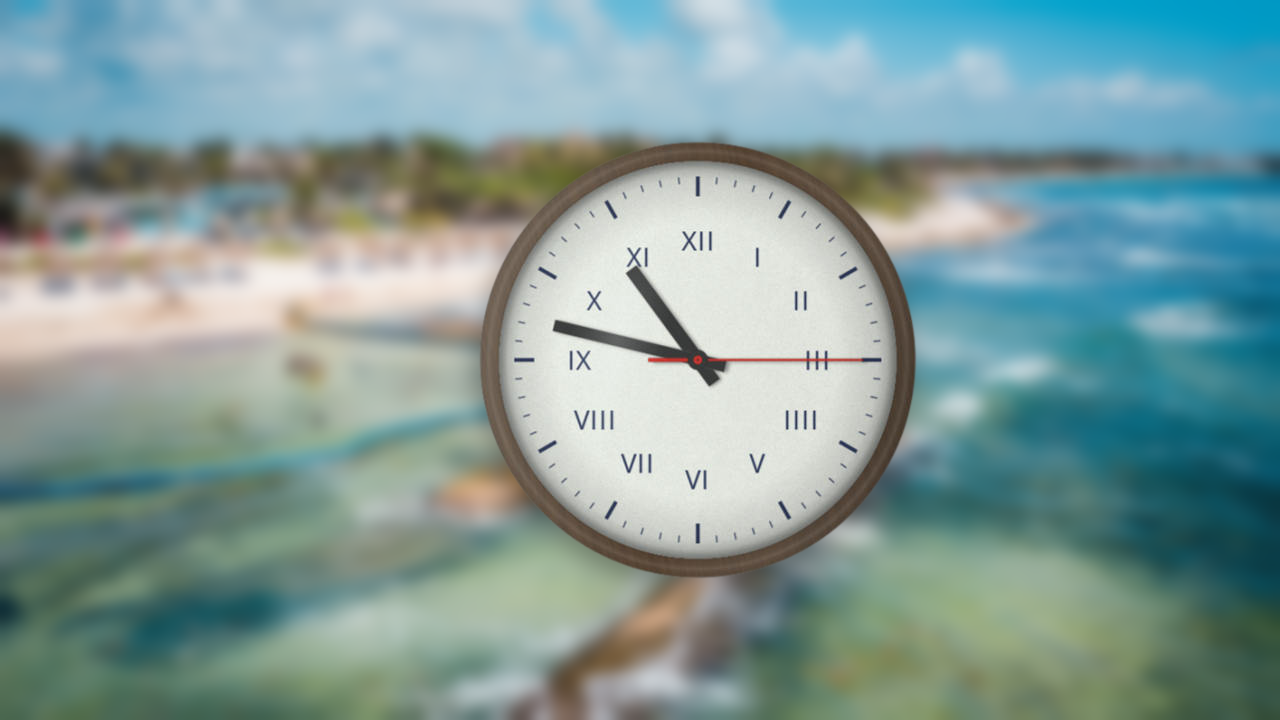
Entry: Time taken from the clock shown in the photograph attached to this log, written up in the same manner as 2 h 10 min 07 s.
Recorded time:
10 h 47 min 15 s
